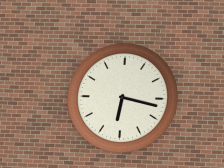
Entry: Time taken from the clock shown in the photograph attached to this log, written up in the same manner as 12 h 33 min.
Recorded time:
6 h 17 min
